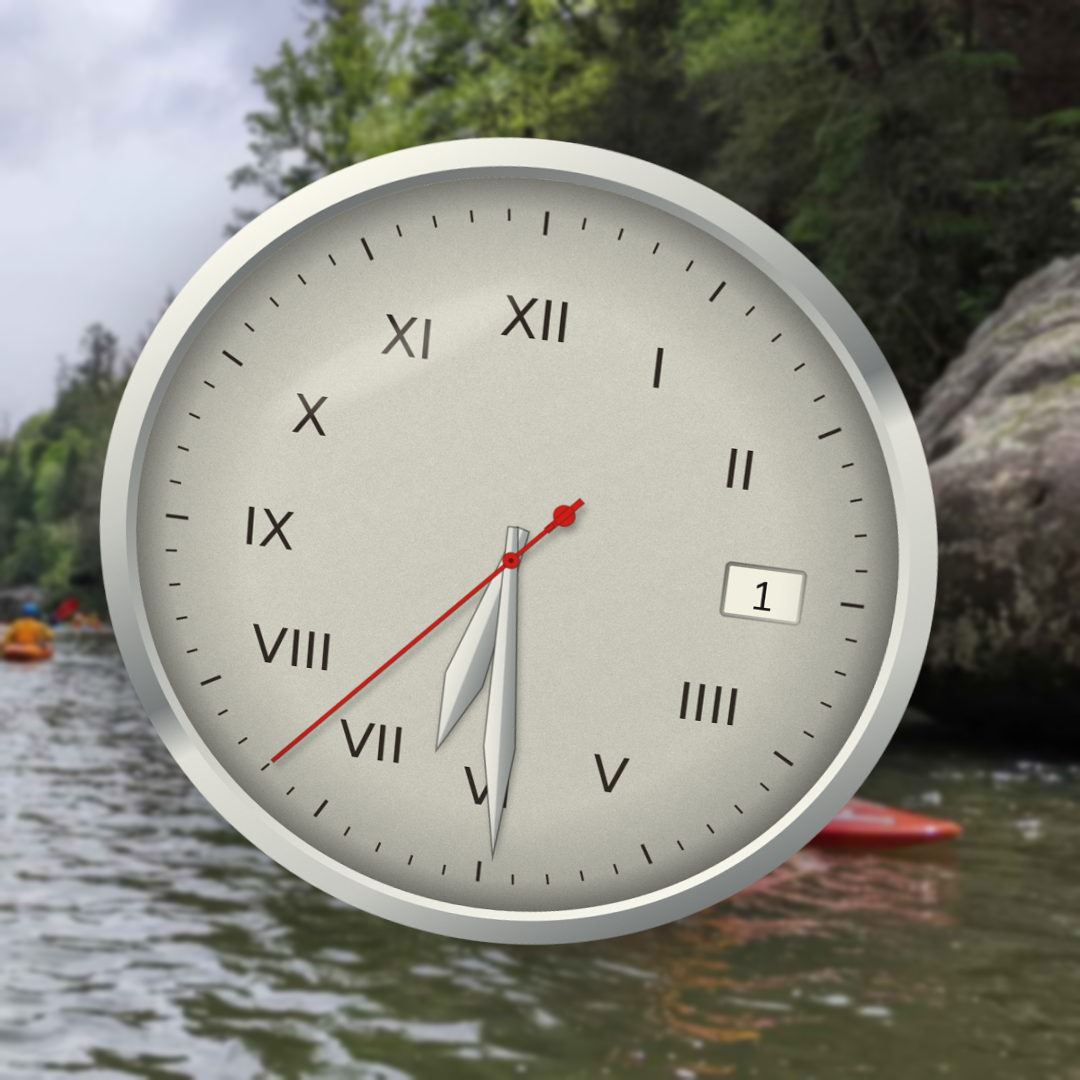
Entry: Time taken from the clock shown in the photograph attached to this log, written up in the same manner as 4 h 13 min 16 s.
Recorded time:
6 h 29 min 37 s
